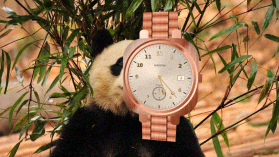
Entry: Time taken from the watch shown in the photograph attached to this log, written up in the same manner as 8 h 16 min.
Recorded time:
5 h 23 min
